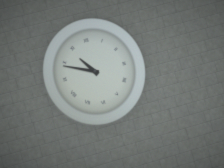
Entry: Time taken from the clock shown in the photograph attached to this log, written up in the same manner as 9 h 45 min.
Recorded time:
10 h 49 min
